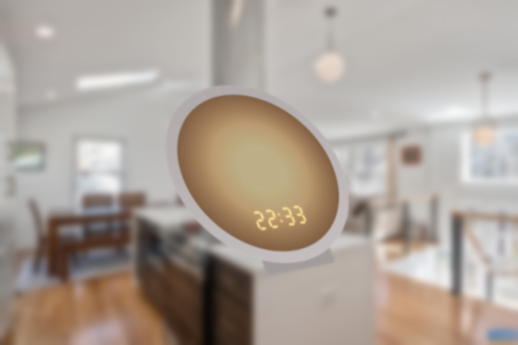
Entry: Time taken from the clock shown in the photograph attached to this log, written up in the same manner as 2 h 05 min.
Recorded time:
22 h 33 min
